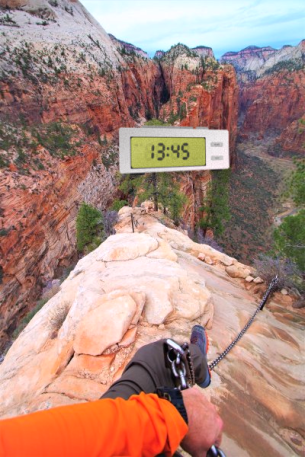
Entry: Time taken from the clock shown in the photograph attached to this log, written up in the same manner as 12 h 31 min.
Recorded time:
13 h 45 min
